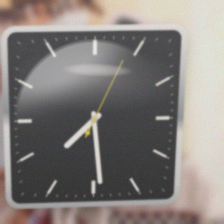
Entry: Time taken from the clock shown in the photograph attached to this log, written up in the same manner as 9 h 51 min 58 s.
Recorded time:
7 h 29 min 04 s
